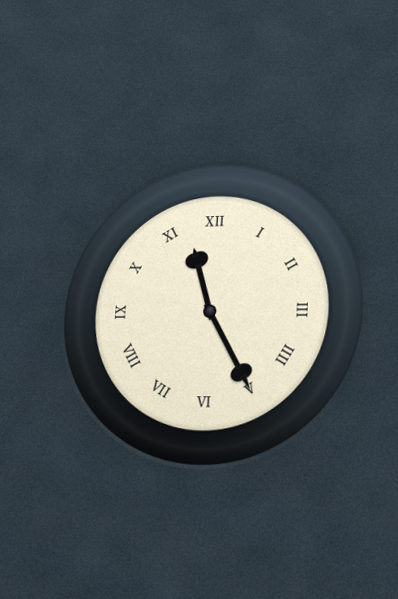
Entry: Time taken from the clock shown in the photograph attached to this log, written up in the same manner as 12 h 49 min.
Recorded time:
11 h 25 min
